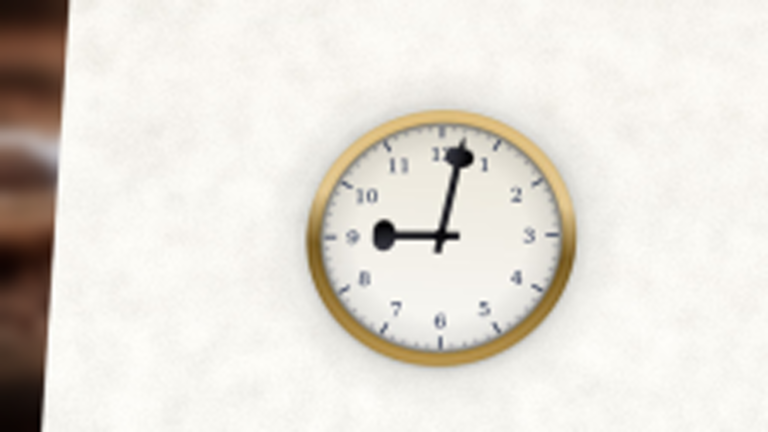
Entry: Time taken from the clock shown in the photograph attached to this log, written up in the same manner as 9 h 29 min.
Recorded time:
9 h 02 min
